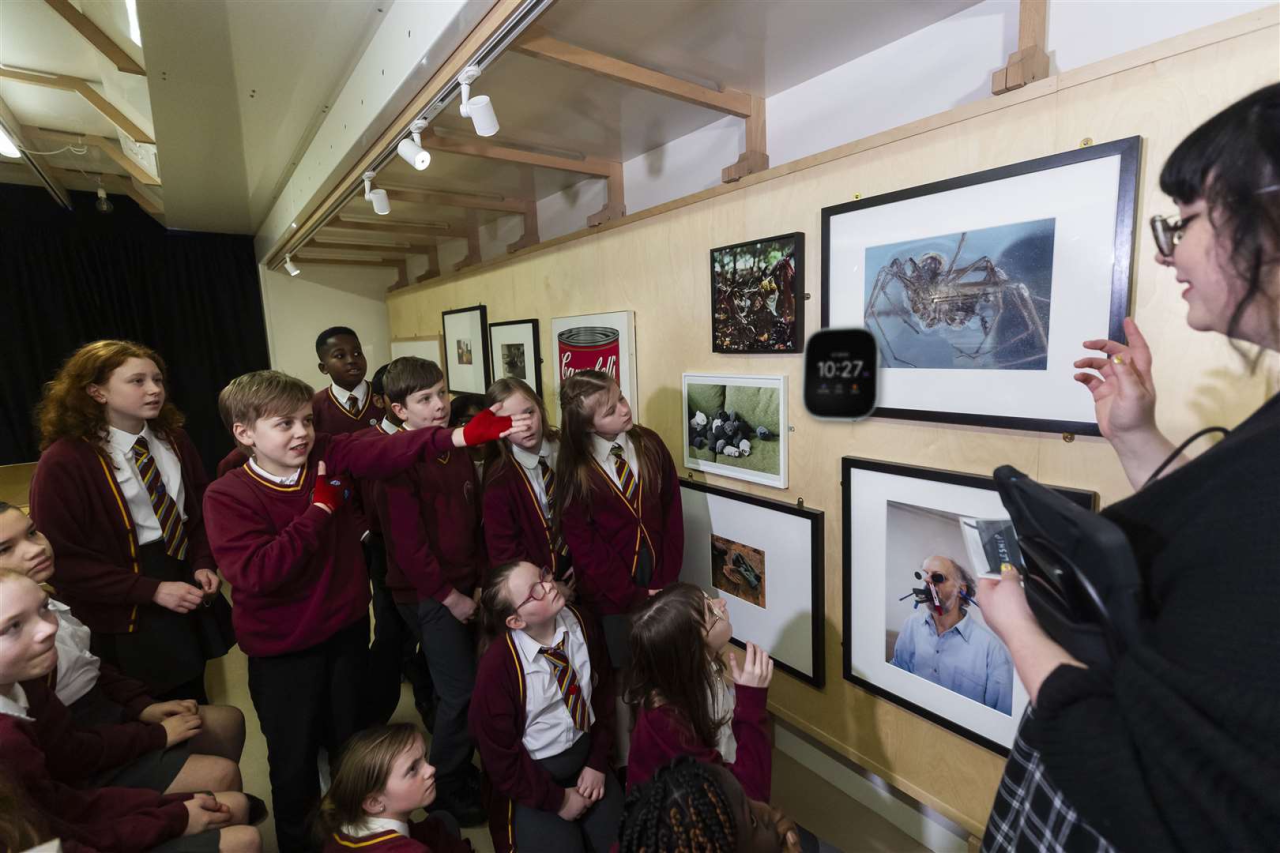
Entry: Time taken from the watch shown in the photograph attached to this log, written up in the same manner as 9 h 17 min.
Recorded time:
10 h 27 min
